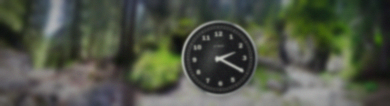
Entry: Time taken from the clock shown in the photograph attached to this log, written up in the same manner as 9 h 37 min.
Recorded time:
2 h 20 min
